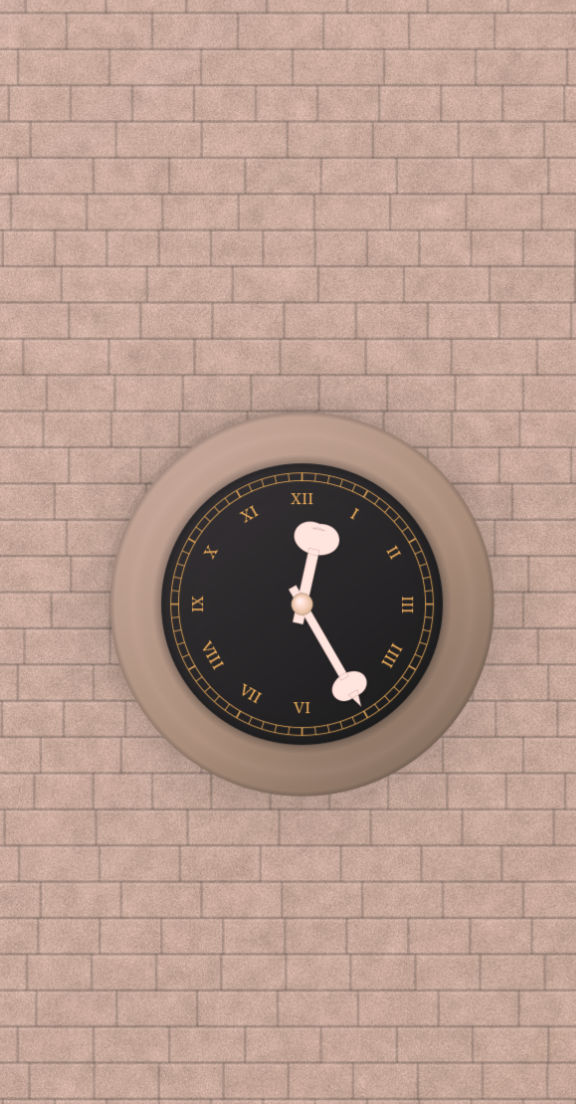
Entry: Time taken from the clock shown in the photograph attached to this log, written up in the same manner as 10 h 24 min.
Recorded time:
12 h 25 min
